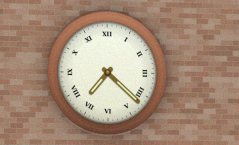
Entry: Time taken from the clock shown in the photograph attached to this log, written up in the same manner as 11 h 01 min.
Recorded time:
7 h 22 min
